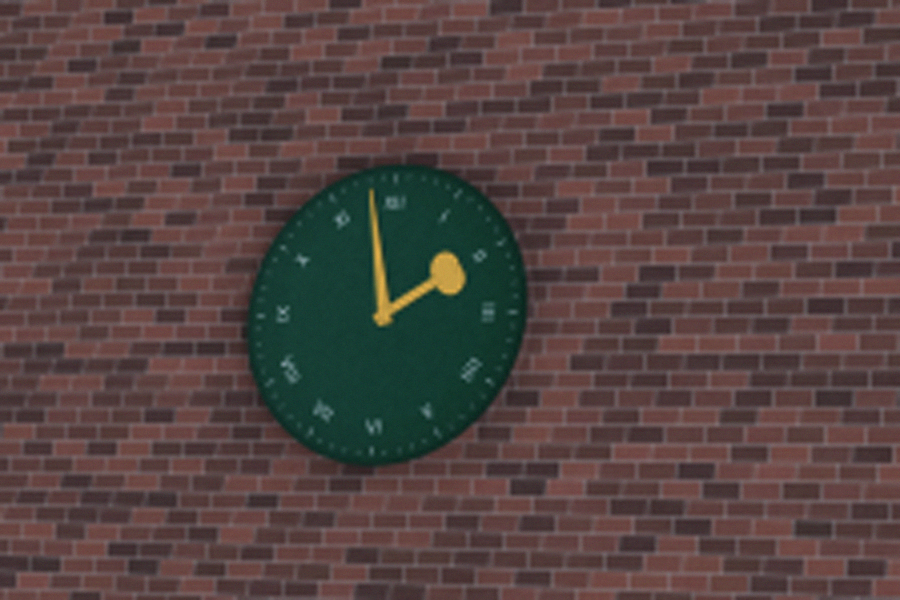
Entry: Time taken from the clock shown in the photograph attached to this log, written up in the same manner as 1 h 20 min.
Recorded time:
1 h 58 min
